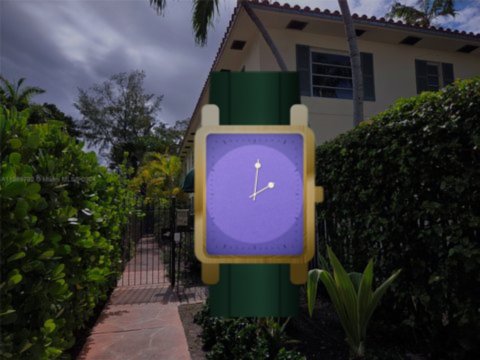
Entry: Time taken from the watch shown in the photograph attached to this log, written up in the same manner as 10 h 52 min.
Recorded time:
2 h 01 min
